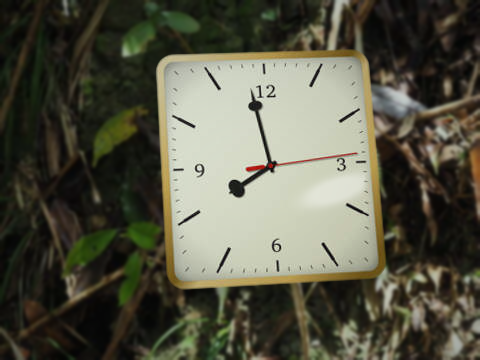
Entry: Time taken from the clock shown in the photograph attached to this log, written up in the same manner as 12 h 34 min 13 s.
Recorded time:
7 h 58 min 14 s
